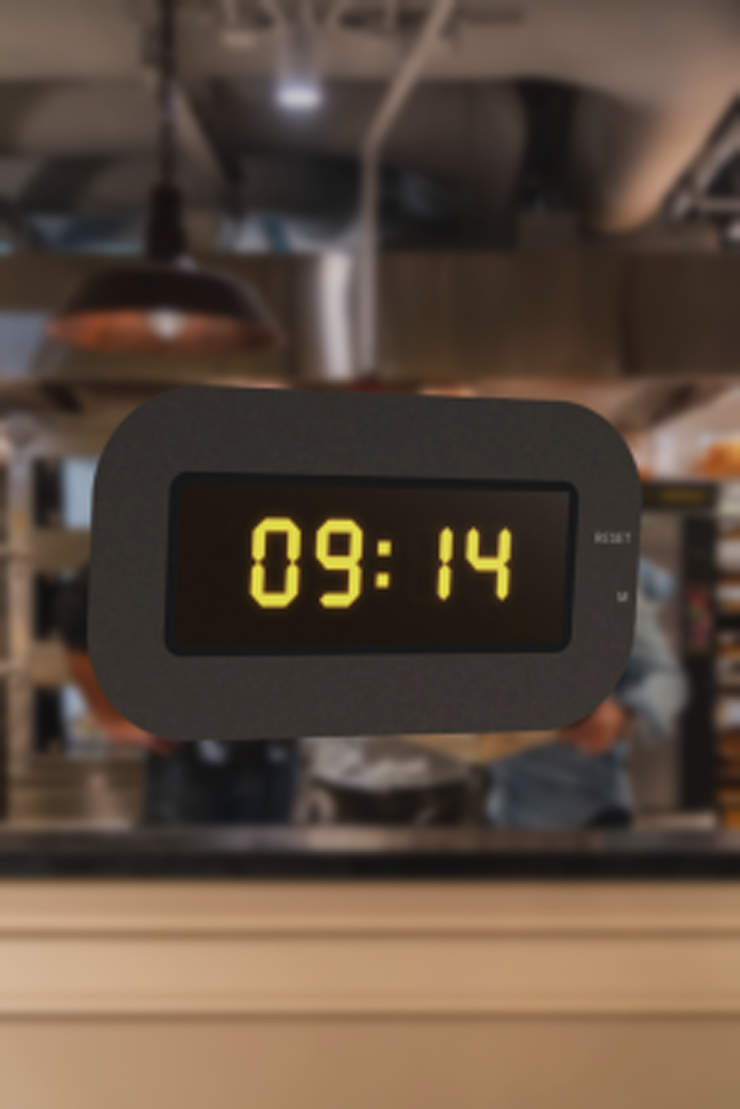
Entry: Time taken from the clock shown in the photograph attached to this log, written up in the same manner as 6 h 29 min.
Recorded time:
9 h 14 min
